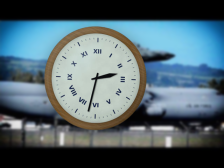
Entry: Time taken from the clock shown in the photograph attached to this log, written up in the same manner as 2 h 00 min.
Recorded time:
2 h 32 min
